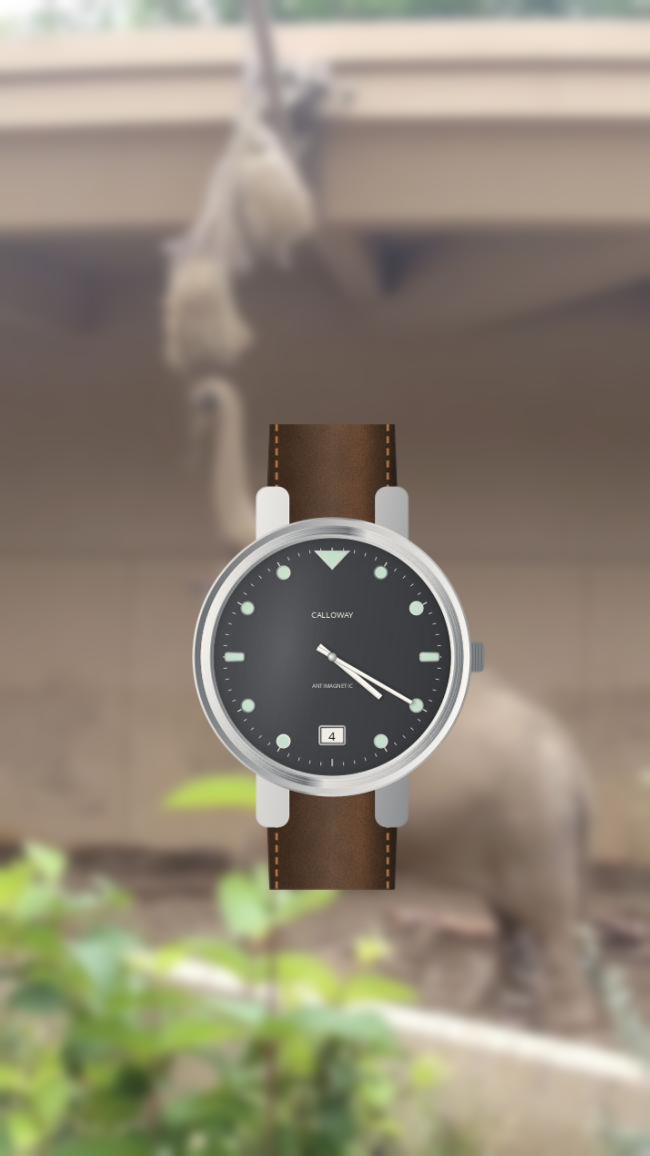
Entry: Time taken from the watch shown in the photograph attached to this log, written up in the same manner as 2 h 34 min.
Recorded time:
4 h 20 min
